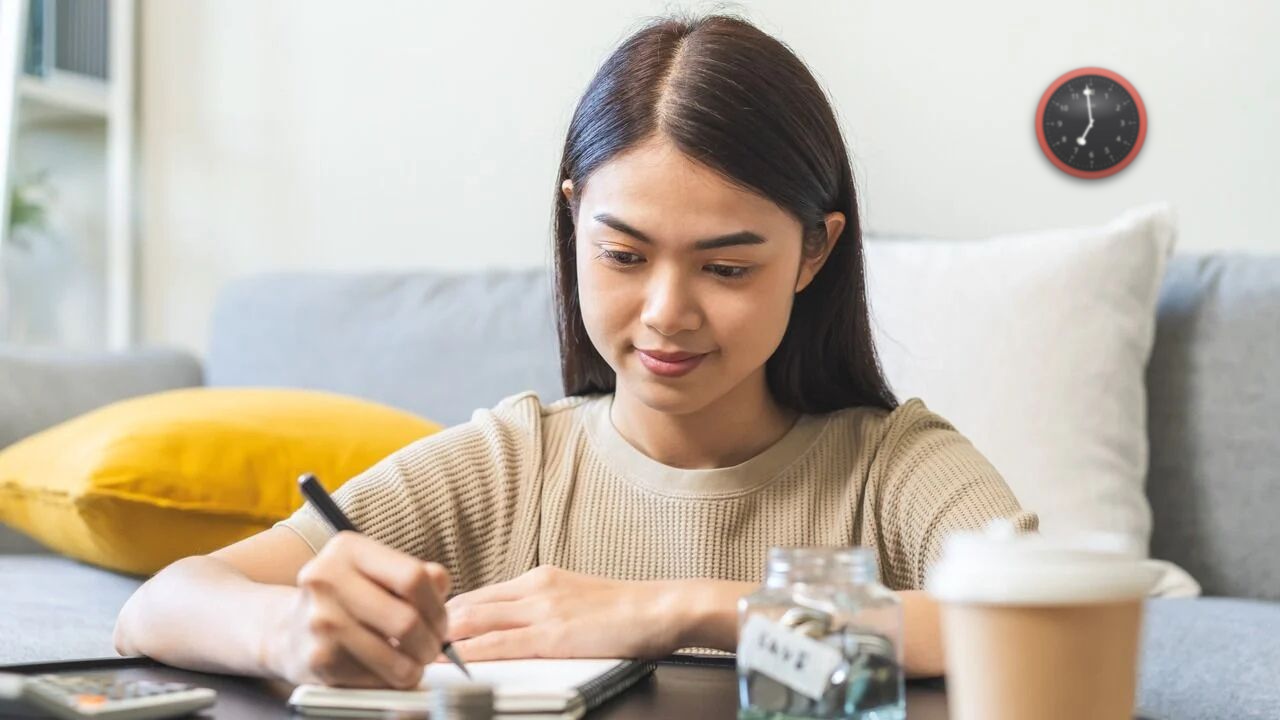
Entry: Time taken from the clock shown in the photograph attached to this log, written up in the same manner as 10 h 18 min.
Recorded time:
6 h 59 min
